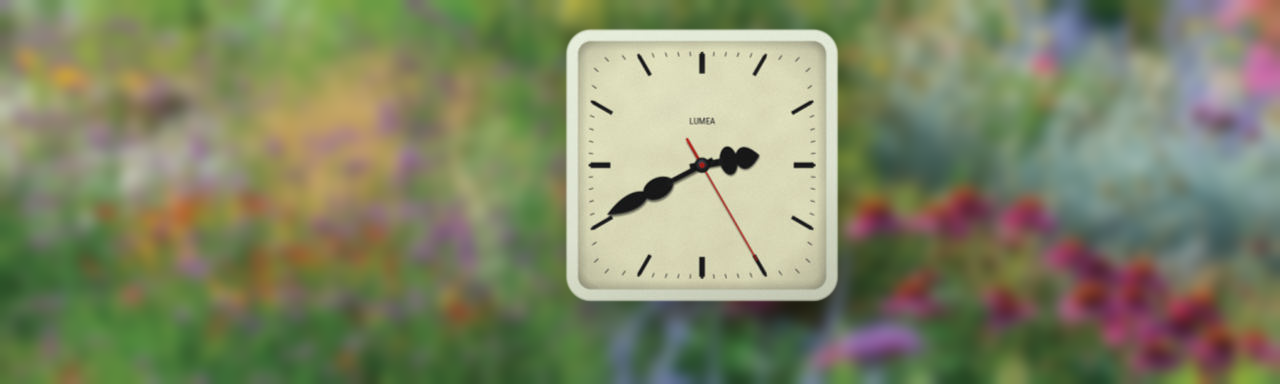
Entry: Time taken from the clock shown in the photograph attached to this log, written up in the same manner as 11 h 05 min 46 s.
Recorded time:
2 h 40 min 25 s
